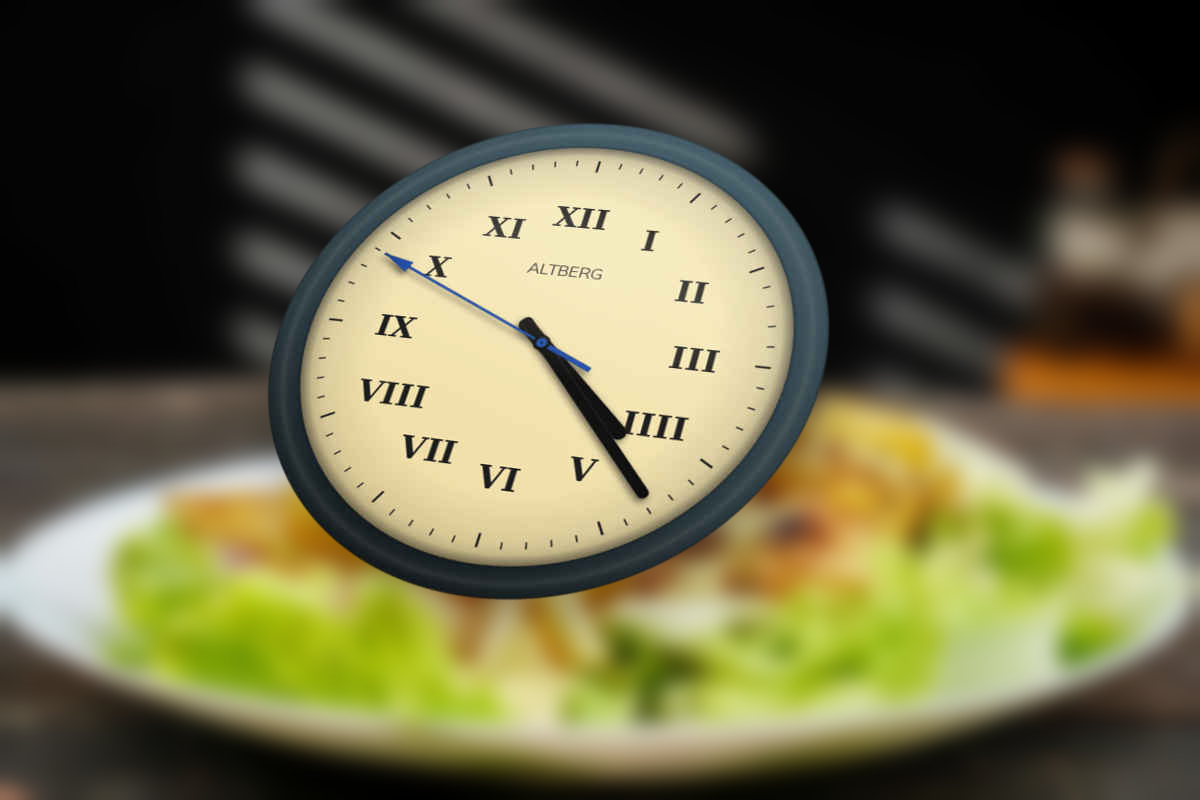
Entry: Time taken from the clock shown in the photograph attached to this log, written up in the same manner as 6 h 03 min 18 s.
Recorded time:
4 h 22 min 49 s
